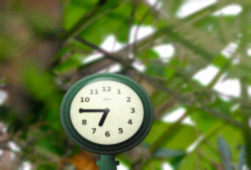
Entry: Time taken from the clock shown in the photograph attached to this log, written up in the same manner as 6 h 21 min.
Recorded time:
6 h 45 min
